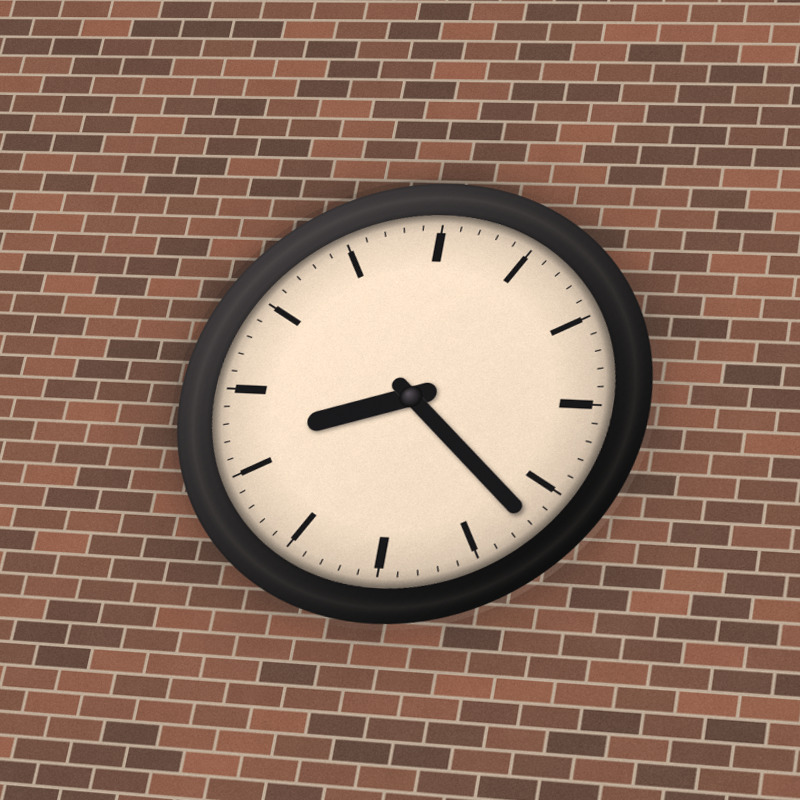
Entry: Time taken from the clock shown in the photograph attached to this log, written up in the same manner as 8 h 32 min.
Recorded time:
8 h 22 min
